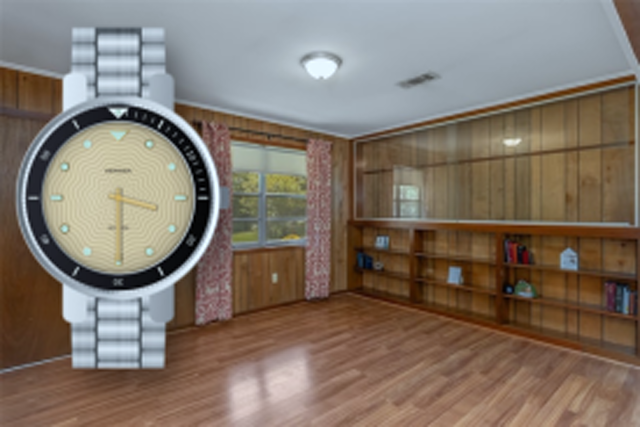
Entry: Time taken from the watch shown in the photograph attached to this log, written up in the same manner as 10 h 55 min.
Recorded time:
3 h 30 min
